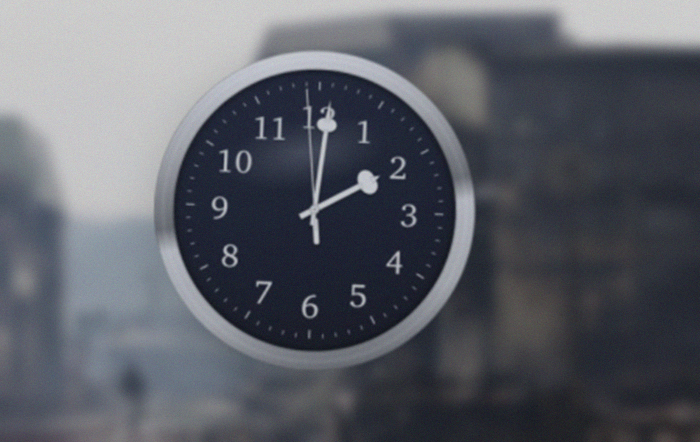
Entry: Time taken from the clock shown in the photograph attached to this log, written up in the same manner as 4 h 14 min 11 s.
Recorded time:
2 h 00 min 59 s
